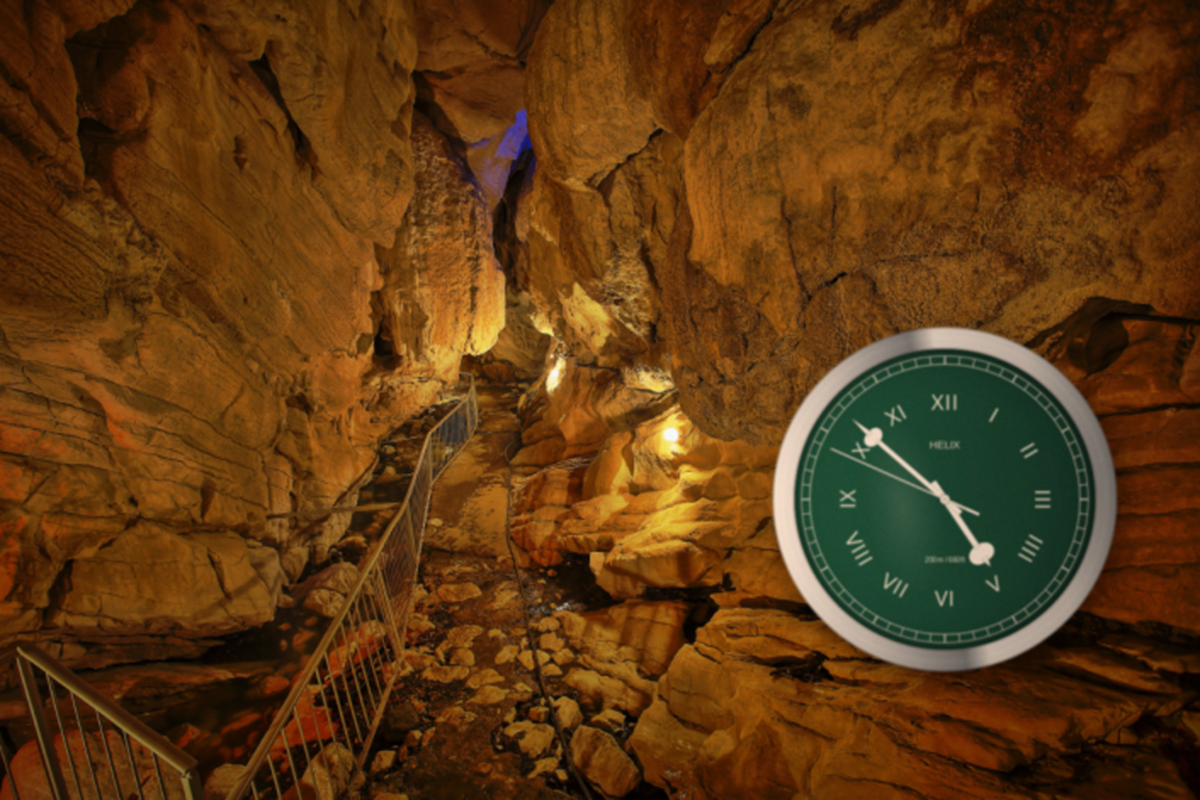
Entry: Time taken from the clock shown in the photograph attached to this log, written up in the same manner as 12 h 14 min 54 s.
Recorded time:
4 h 51 min 49 s
